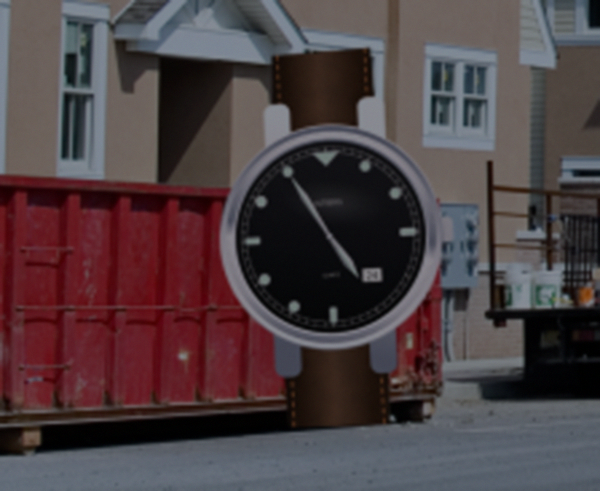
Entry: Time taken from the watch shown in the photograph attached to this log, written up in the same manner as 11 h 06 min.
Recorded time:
4 h 55 min
